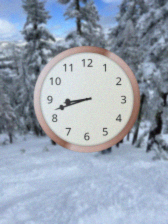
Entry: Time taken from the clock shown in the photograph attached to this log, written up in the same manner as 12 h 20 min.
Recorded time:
8 h 42 min
